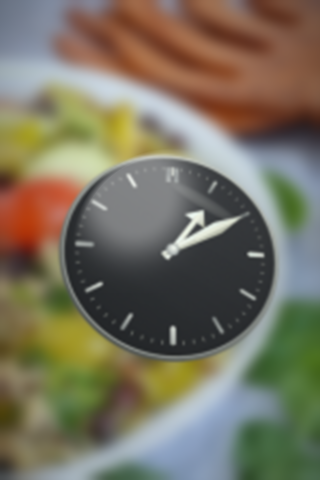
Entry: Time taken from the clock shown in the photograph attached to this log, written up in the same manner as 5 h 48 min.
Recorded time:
1 h 10 min
